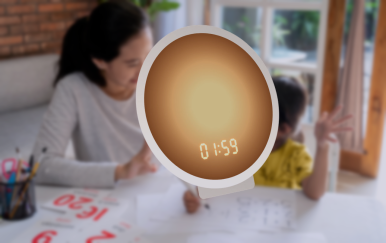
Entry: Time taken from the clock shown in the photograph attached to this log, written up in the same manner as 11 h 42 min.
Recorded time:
1 h 59 min
